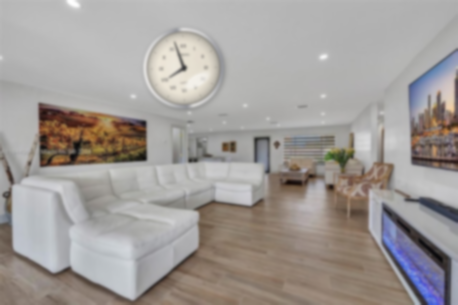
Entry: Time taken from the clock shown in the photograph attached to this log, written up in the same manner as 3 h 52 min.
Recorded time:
7 h 57 min
